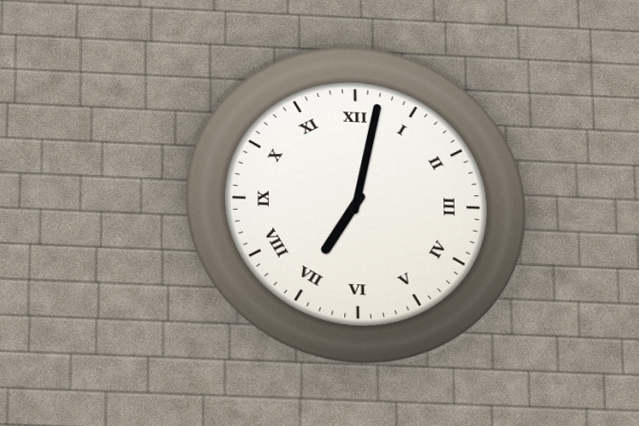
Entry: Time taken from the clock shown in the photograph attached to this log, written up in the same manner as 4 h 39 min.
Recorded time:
7 h 02 min
